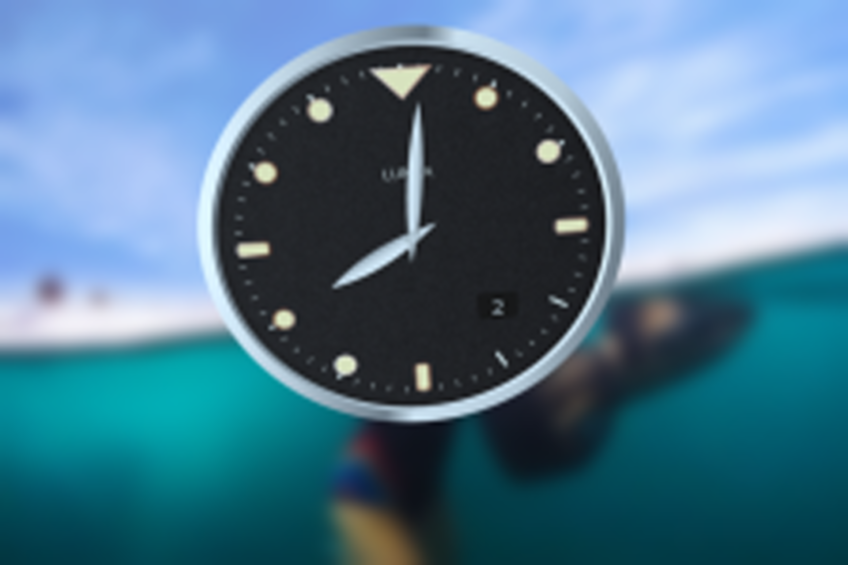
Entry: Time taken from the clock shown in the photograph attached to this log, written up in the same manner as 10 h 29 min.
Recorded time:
8 h 01 min
